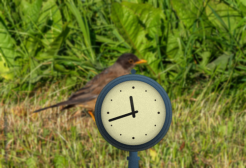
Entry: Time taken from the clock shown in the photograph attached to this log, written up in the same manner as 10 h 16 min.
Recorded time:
11 h 42 min
